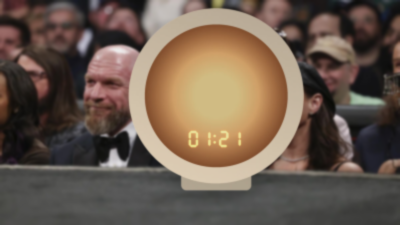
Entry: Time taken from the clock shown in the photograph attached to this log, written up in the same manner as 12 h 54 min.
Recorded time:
1 h 21 min
